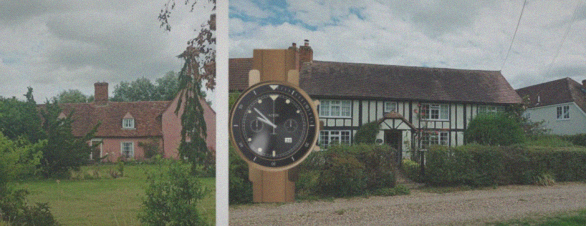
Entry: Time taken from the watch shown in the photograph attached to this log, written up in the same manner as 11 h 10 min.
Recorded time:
9 h 52 min
